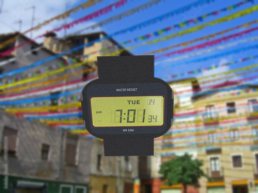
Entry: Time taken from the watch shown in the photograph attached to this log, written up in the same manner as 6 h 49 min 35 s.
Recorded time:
7 h 01 min 34 s
